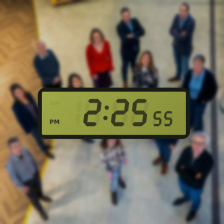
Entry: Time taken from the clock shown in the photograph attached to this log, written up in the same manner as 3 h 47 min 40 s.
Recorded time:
2 h 25 min 55 s
